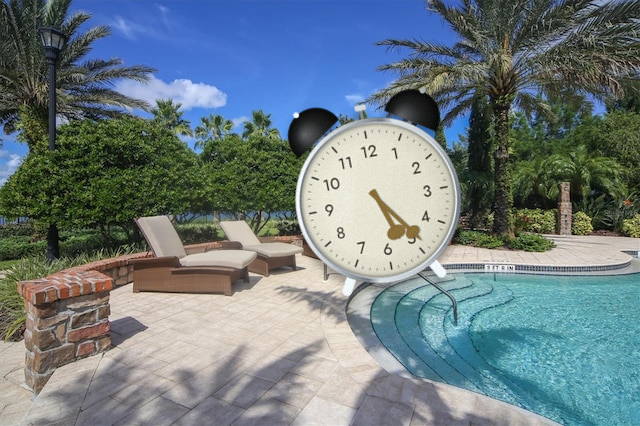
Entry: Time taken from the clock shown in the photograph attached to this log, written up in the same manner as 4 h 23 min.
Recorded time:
5 h 24 min
